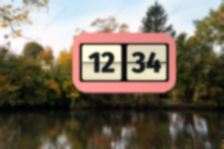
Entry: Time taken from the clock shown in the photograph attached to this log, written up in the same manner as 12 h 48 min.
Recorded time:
12 h 34 min
